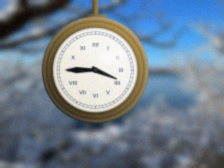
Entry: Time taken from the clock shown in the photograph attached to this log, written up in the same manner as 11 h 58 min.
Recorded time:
3 h 45 min
